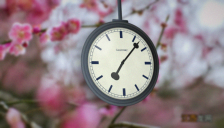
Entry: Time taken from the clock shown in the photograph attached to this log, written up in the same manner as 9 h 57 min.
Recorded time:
7 h 07 min
